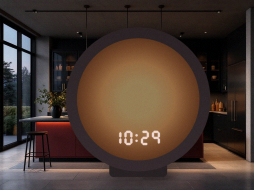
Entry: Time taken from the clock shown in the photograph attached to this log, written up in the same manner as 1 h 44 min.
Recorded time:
10 h 29 min
